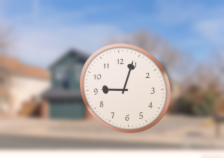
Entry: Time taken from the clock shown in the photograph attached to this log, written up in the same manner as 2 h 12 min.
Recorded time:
9 h 04 min
